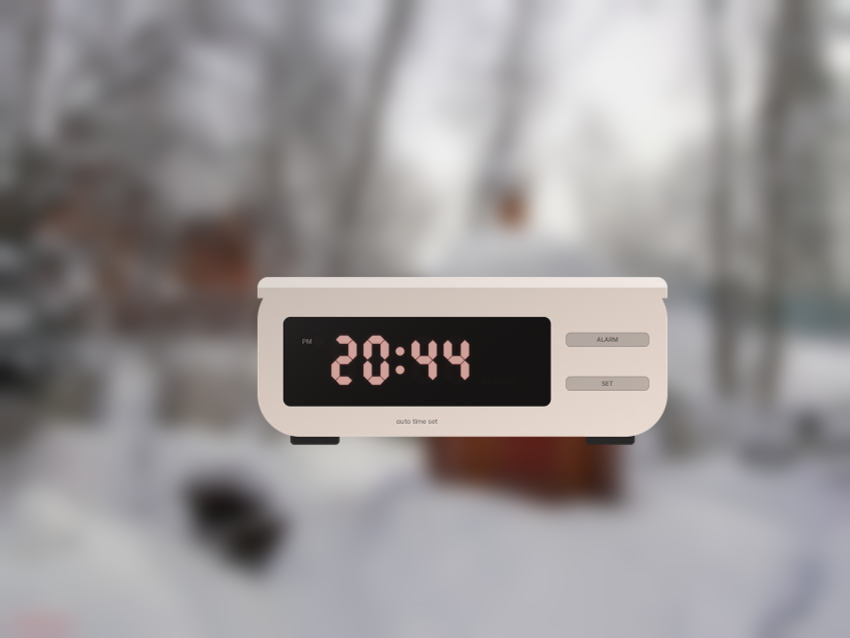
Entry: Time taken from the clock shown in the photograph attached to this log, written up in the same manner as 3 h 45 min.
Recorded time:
20 h 44 min
